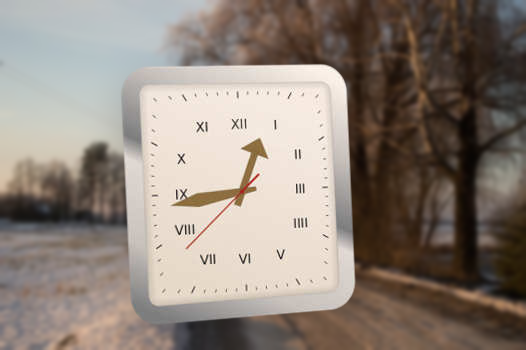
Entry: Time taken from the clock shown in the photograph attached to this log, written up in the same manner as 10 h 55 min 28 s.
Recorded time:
12 h 43 min 38 s
